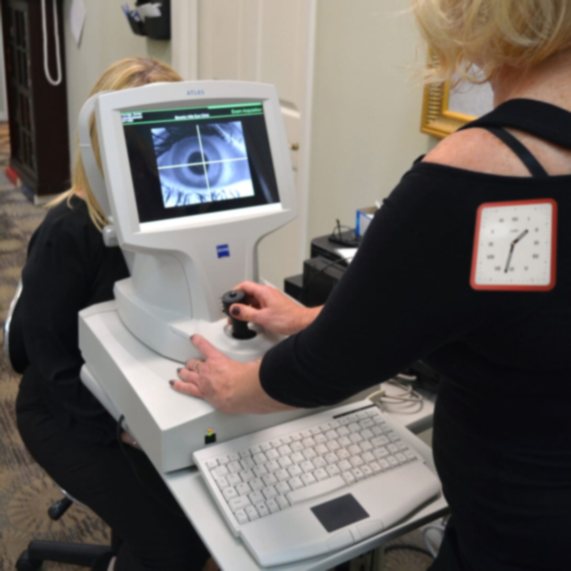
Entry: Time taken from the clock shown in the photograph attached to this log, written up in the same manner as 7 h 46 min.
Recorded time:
1 h 32 min
